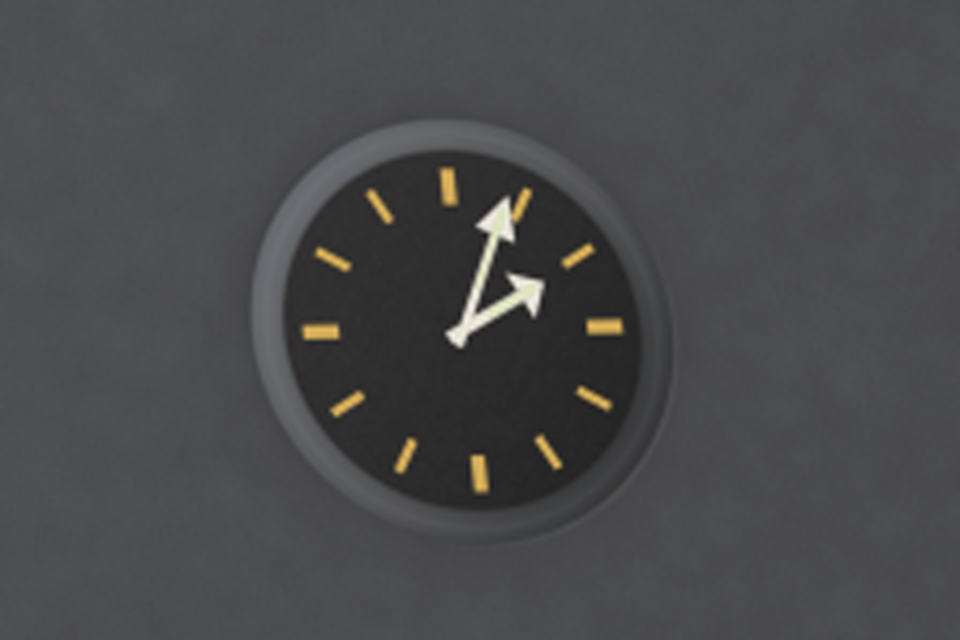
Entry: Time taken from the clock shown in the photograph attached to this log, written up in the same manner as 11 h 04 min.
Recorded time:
2 h 04 min
